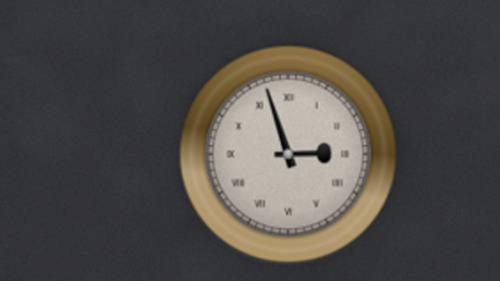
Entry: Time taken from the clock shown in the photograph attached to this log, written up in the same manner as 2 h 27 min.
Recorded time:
2 h 57 min
